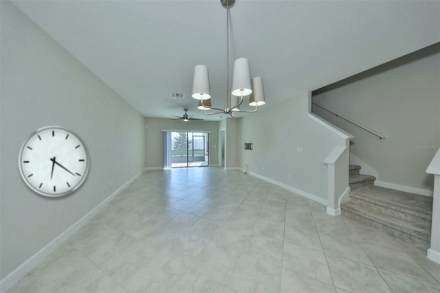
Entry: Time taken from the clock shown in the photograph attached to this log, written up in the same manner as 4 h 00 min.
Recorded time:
6 h 21 min
